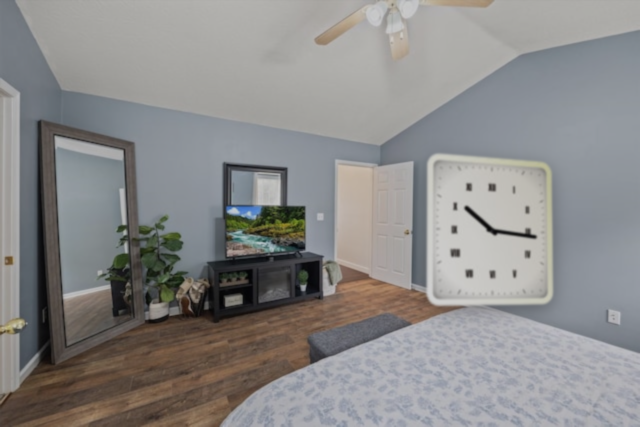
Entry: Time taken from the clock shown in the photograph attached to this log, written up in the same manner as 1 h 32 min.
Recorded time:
10 h 16 min
